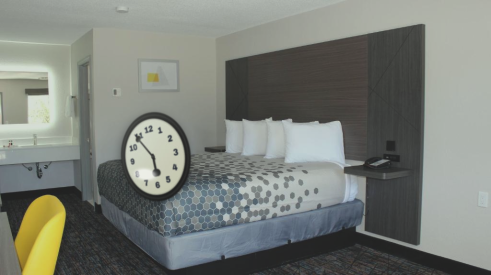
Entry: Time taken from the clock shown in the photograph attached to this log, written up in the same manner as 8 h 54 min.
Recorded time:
5 h 54 min
